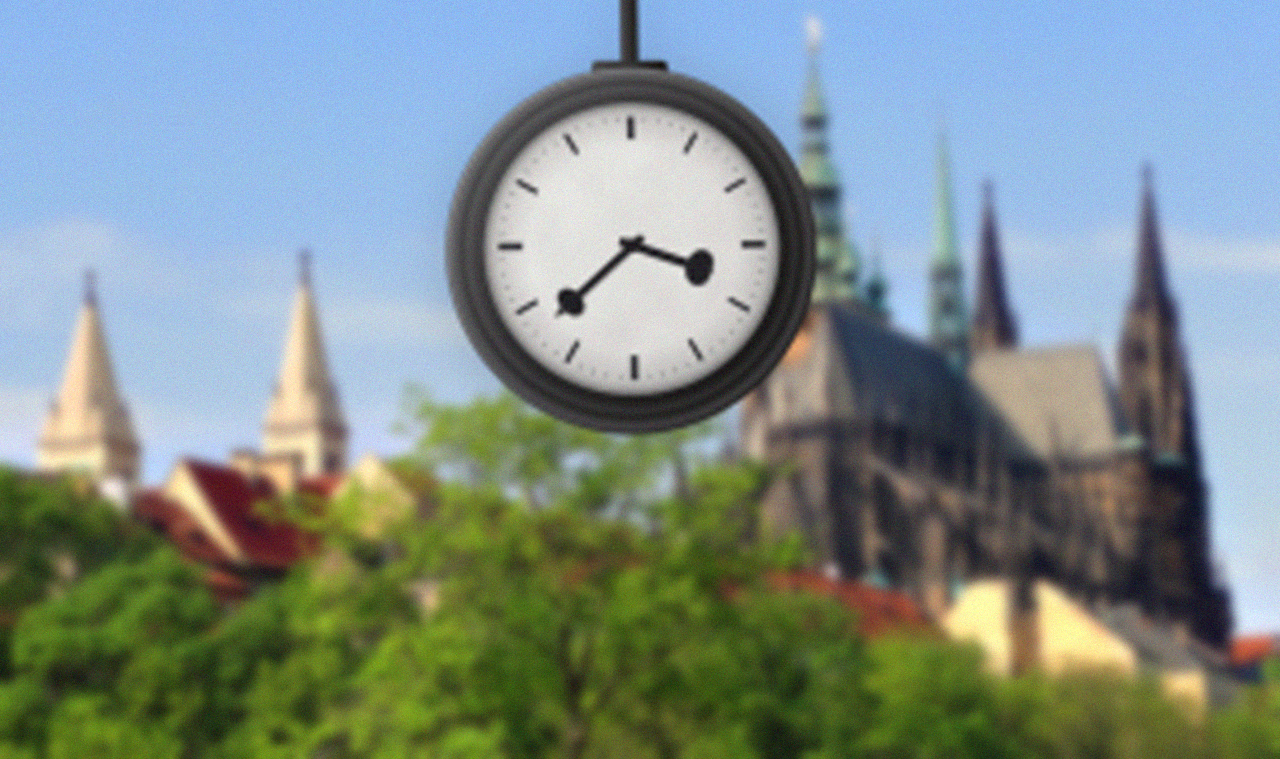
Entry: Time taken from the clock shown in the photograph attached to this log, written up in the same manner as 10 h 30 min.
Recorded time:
3 h 38 min
